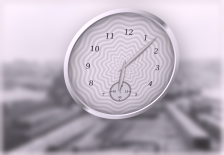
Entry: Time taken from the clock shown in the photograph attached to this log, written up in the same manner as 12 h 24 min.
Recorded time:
6 h 07 min
